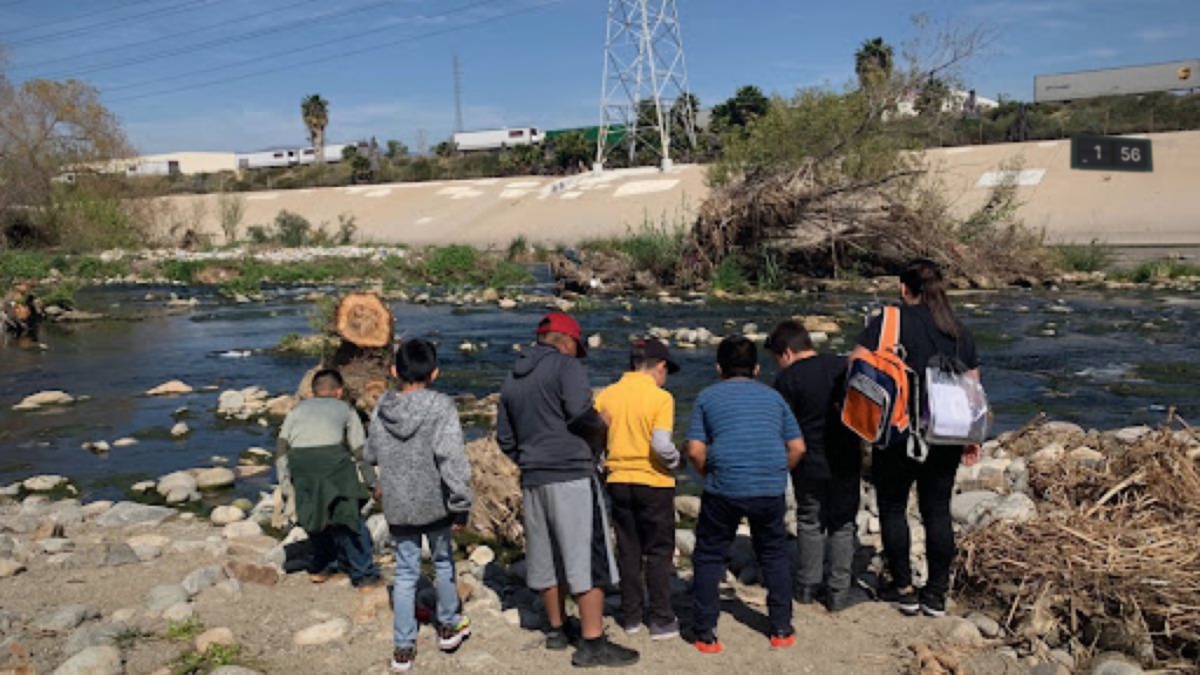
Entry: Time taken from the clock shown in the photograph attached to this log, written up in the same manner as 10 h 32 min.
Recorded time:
1 h 56 min
